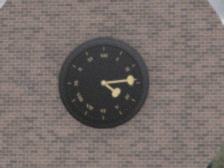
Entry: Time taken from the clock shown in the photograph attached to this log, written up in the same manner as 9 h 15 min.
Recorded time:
4 h 14 min
